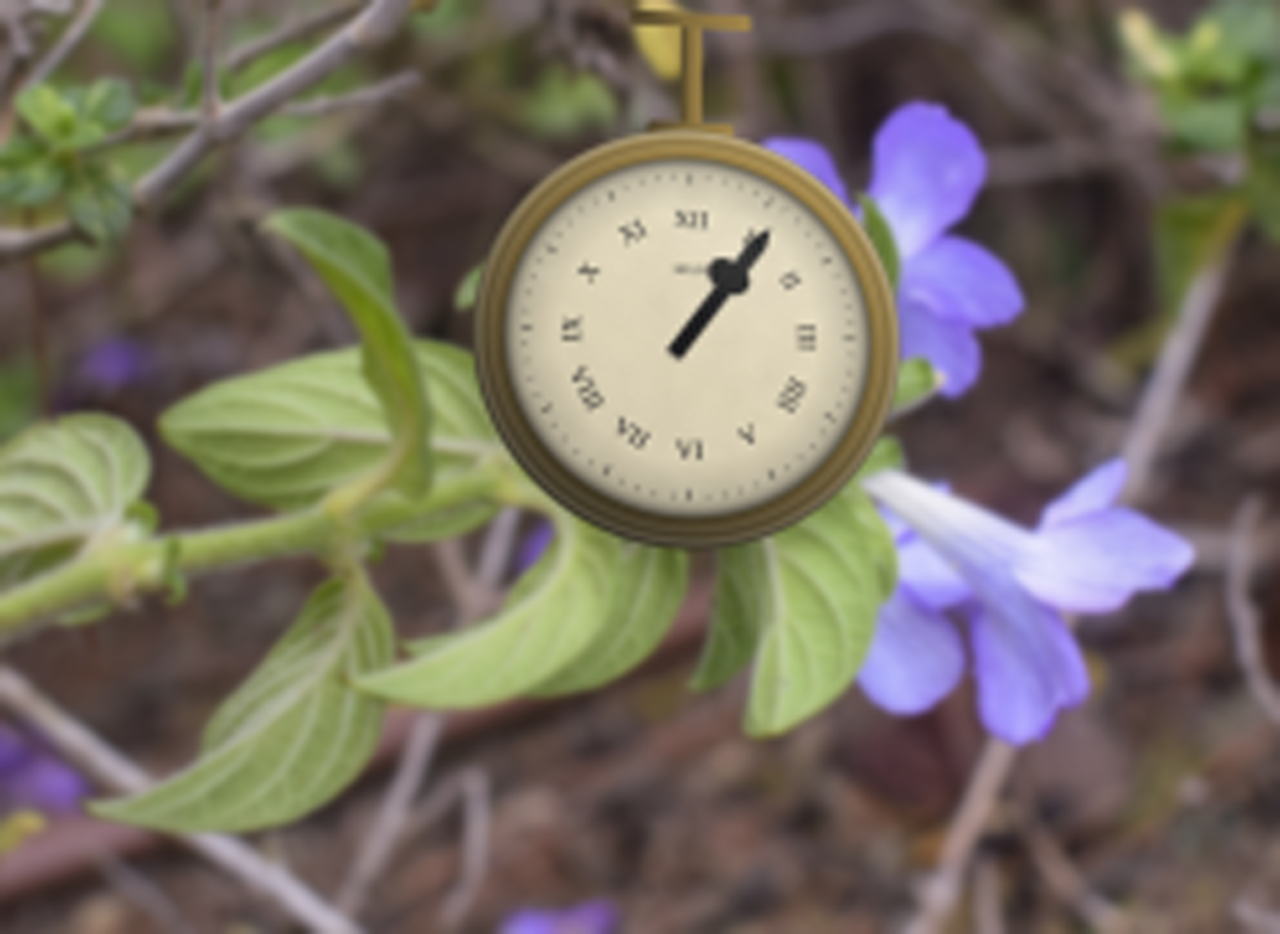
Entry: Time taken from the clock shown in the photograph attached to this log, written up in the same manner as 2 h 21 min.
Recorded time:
1 h 06 min
